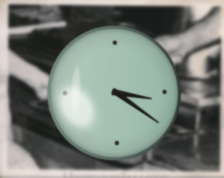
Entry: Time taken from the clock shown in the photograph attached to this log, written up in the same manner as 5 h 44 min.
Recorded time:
3 h 21 min
